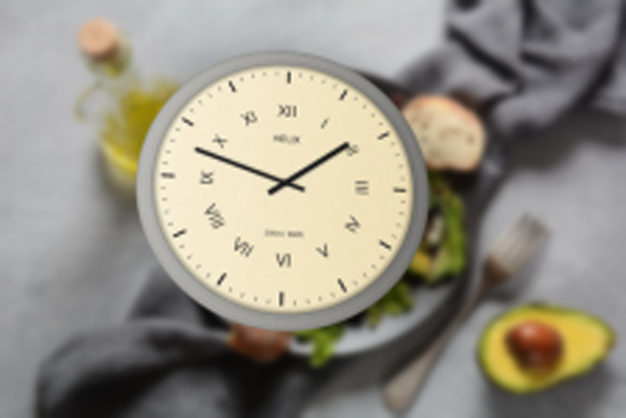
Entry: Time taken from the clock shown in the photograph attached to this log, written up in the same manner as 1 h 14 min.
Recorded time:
1 h 48 min
